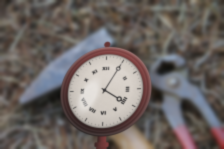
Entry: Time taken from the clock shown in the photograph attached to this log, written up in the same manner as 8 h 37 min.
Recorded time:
4 h 05 min
